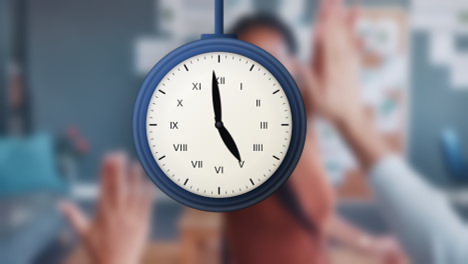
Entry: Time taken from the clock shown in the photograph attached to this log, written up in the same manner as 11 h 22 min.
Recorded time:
4 h 59 min
